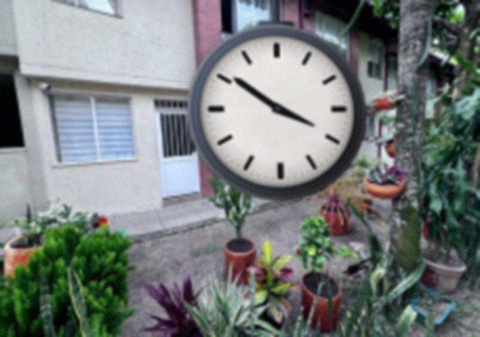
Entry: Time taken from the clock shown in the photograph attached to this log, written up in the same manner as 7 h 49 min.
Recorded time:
3 h 51 min
